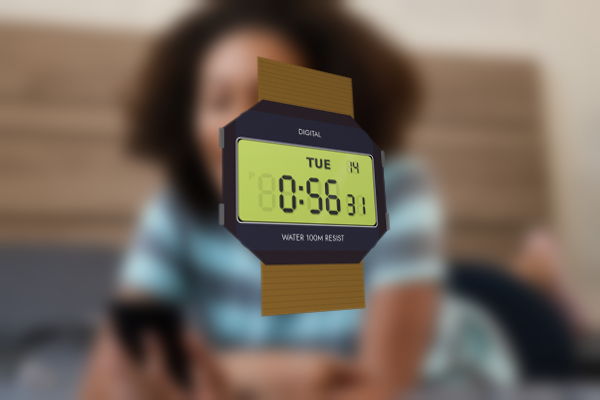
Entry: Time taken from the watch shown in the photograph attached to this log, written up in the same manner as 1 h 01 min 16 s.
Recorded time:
0 h 56 min 31 s
